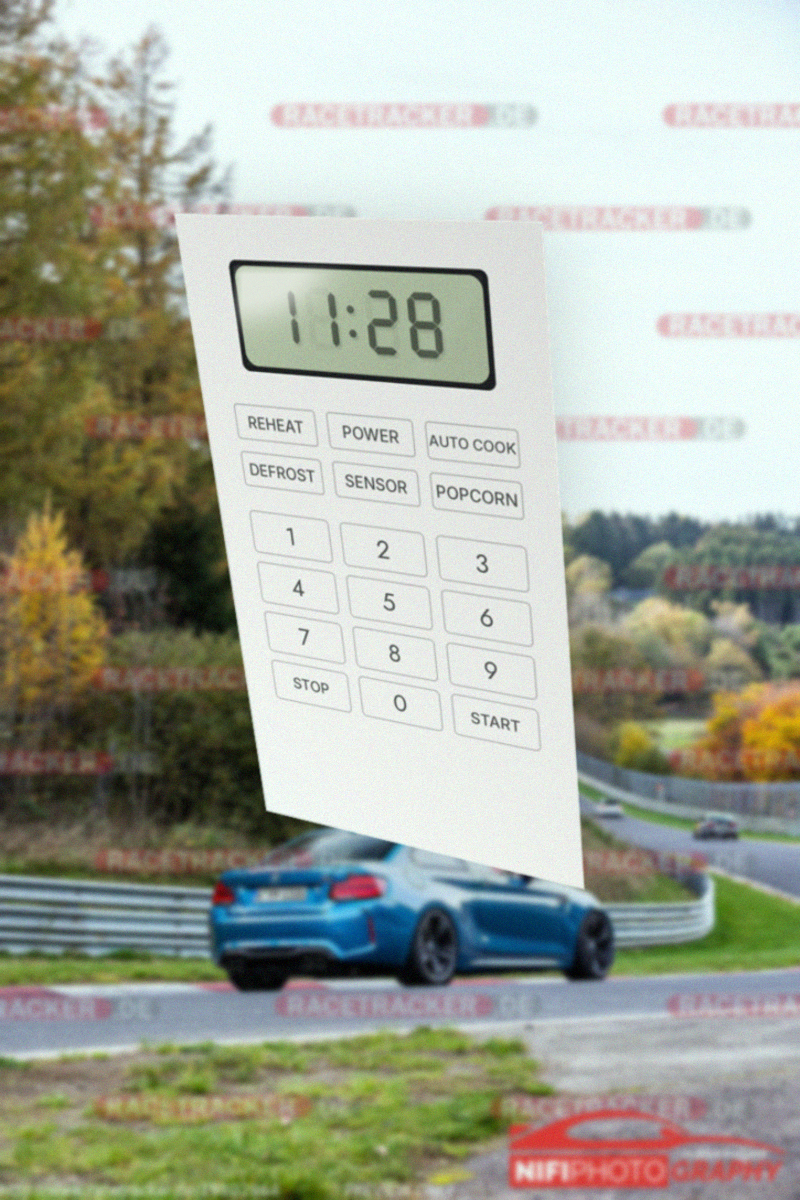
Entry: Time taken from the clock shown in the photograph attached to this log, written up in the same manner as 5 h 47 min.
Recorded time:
11 h 28 min
